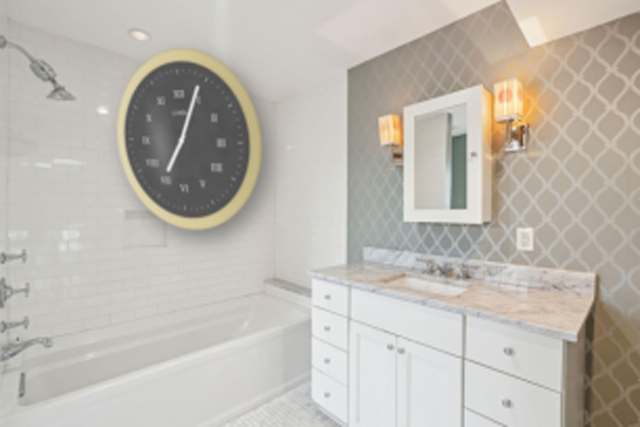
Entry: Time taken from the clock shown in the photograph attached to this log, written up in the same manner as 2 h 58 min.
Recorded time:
7 h 04 min
